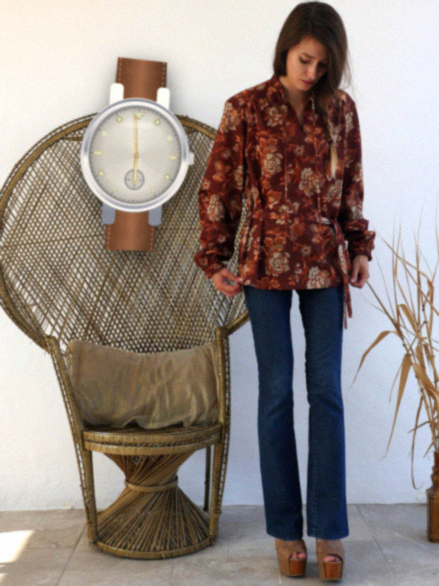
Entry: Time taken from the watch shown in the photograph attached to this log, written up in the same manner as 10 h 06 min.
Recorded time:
5 h 59 min
